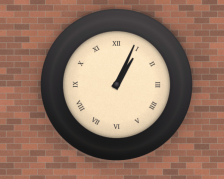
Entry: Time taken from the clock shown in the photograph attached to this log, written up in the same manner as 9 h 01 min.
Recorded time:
1 h 04 min
